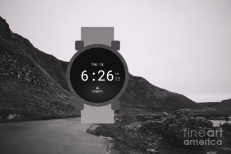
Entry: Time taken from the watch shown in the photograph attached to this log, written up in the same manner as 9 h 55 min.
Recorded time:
6 h 26 min
